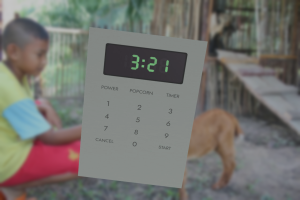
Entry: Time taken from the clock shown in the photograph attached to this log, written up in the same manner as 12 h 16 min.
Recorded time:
3 h 21 min
